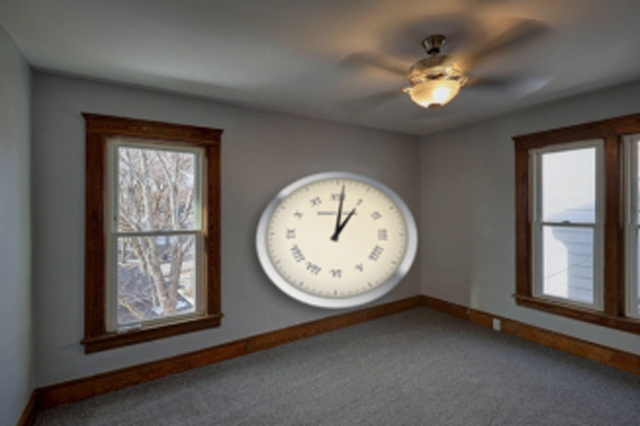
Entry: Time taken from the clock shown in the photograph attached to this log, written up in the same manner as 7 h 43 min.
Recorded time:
1 h 01 min
